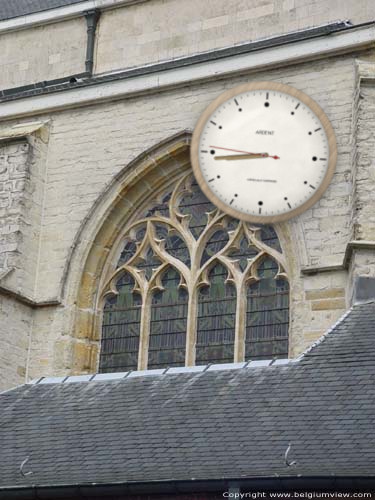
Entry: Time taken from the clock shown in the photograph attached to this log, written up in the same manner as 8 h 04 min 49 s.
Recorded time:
8 h 43 min 46 s
